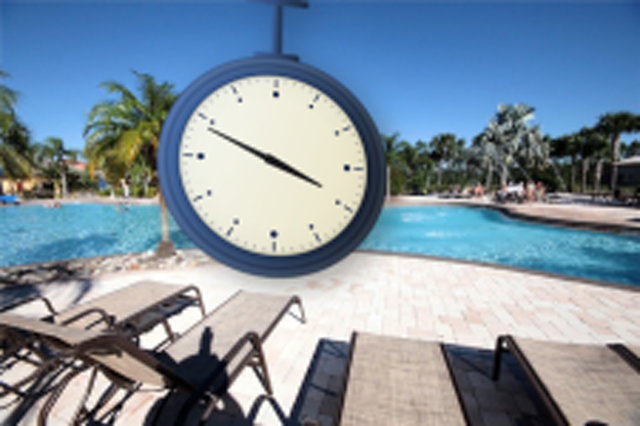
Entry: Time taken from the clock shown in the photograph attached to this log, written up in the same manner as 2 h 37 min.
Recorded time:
3 h 49 min
